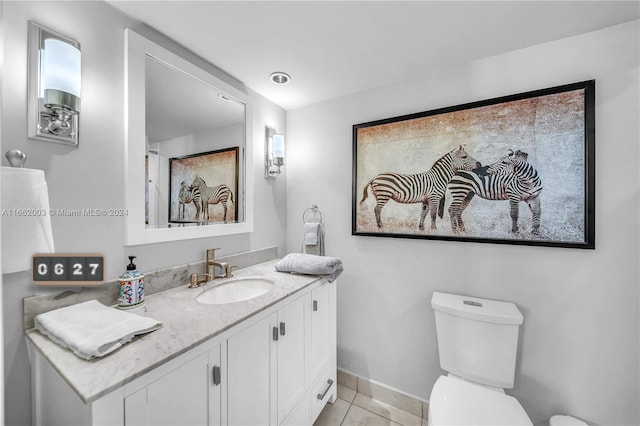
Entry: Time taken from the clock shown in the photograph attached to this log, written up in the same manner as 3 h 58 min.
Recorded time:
6 h 27 min
